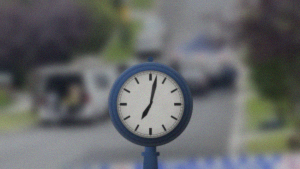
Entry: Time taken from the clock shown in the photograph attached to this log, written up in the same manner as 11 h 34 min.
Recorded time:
7 h 02 min
